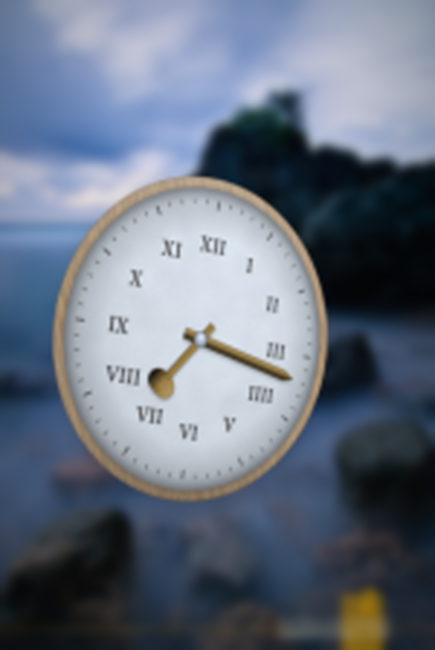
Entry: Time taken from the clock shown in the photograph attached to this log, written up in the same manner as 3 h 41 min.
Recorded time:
7 h 17 min
